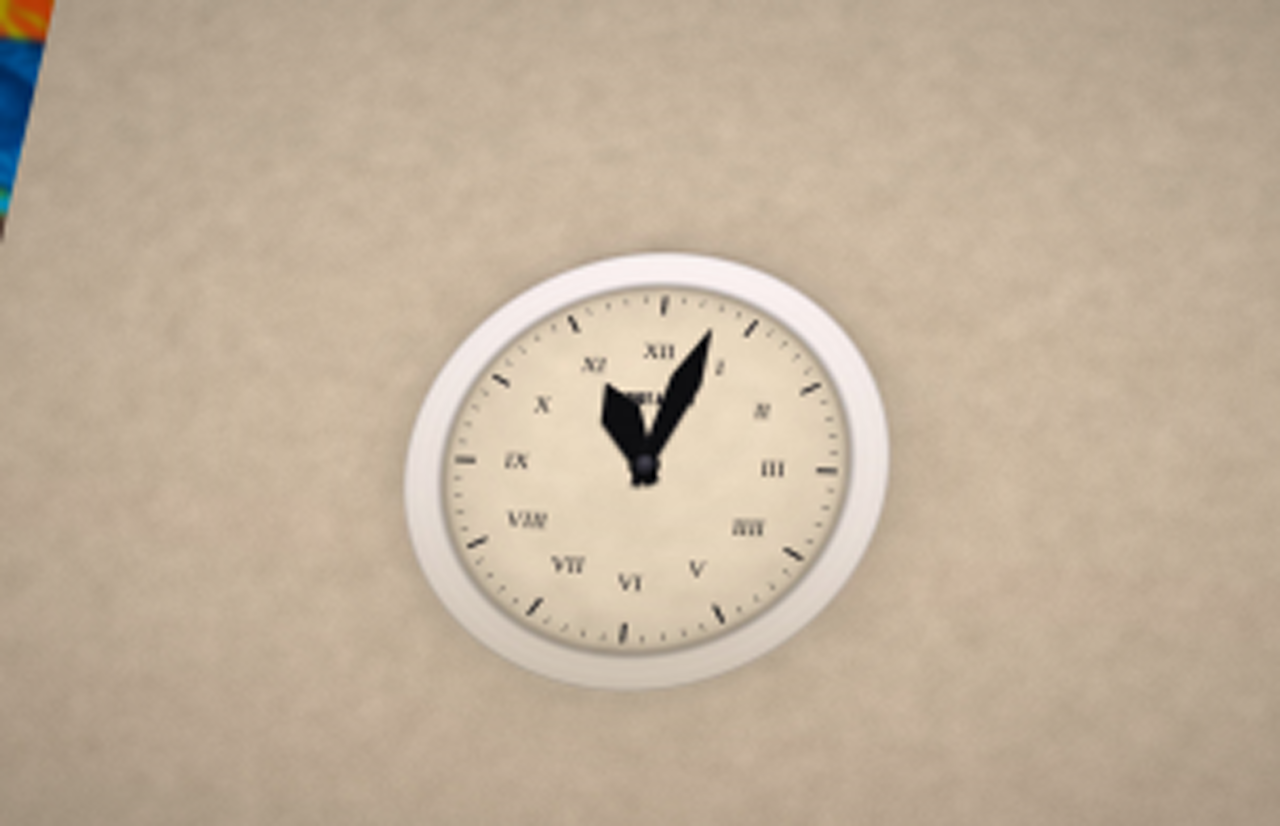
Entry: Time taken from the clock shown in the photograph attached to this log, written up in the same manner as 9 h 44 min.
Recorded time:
11 h 03 min
